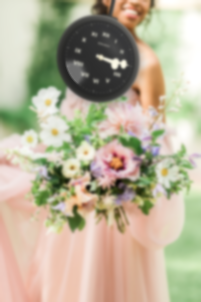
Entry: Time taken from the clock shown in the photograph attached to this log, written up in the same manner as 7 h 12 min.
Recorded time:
3 h 15 min
